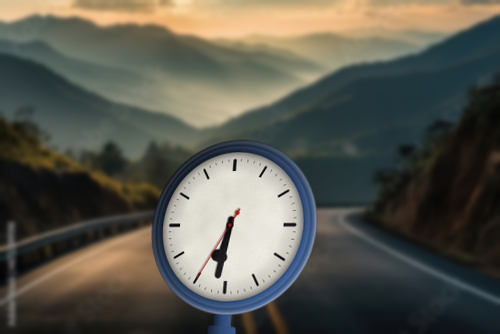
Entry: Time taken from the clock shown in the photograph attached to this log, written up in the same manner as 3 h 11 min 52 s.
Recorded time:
6 h 31 min 35 s
